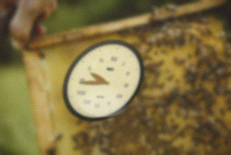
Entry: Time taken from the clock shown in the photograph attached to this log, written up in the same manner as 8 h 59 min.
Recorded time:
9 h 44 min
